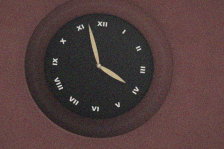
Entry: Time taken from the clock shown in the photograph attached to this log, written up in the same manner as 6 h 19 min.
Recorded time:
3 h 57 min
